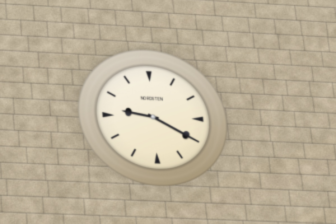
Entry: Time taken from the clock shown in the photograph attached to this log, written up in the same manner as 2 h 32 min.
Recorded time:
9 h 20 min
